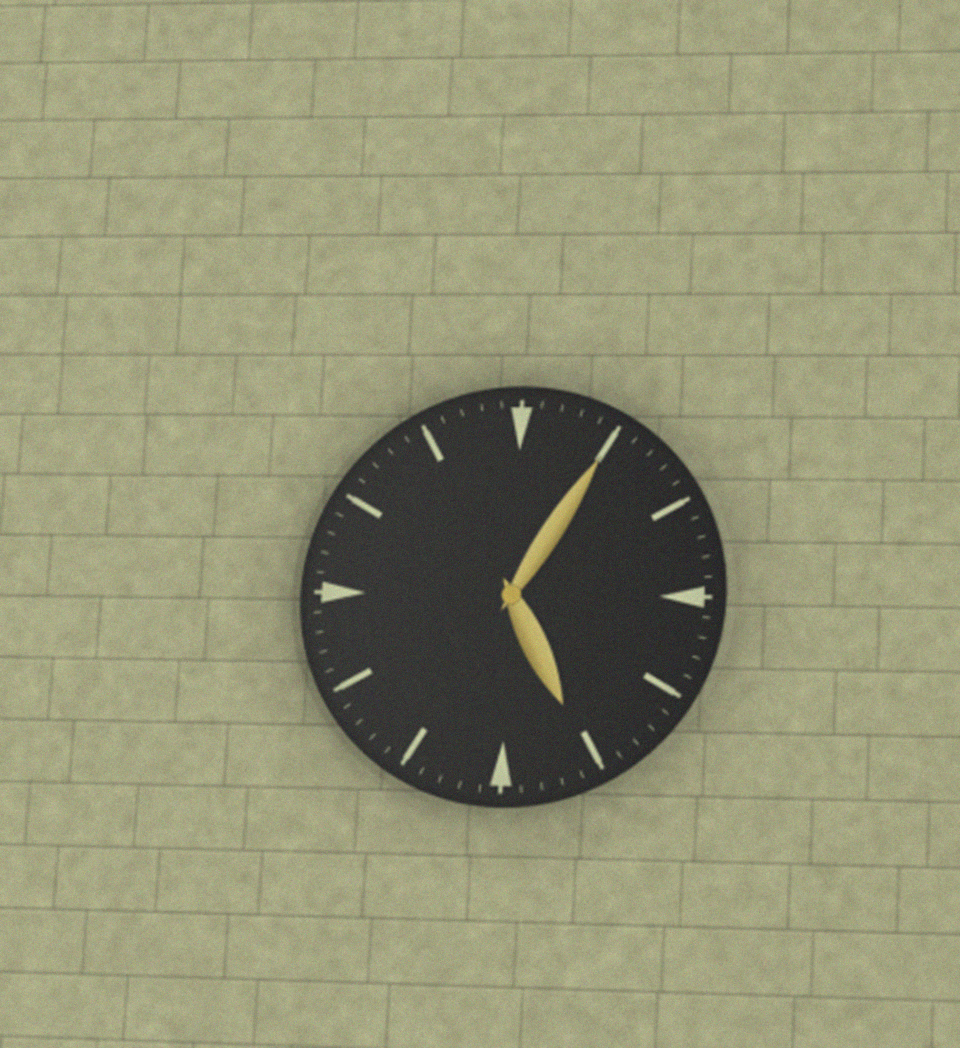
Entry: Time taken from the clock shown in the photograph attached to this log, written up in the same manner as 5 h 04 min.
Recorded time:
5 h 05 min
